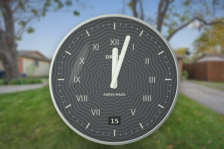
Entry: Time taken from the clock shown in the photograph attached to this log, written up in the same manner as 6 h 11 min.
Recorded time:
12 h 03 min
